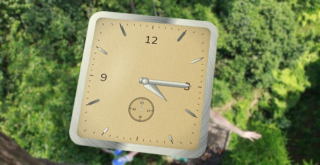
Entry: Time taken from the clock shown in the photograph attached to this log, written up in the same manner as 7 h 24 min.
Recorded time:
4 h 15 min
